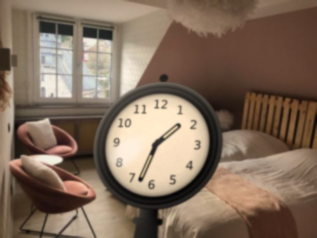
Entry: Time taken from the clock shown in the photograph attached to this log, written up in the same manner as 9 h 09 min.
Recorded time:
1 h 33 min
